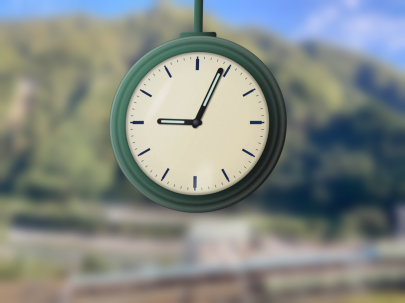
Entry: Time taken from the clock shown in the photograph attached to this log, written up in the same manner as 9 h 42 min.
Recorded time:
9 h 04 min
